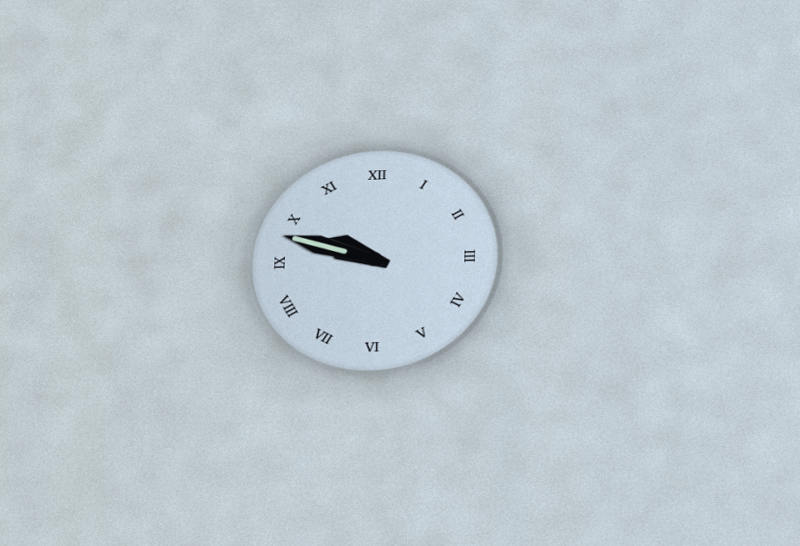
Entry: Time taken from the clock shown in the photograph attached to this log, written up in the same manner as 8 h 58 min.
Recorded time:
9 h 48 min
